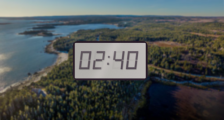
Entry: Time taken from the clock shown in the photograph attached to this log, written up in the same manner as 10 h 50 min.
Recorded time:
2 h 40 min
